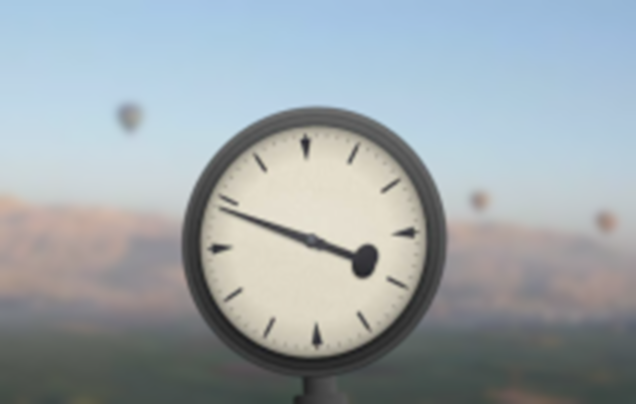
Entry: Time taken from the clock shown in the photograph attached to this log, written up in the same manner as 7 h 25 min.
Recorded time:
3 h 49 min
